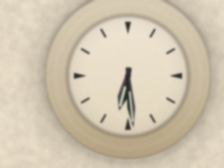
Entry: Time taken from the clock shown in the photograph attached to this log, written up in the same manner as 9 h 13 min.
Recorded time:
6 h 29 min
